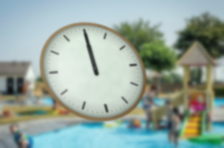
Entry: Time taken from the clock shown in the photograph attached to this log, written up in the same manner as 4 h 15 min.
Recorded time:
12 h 00 min
